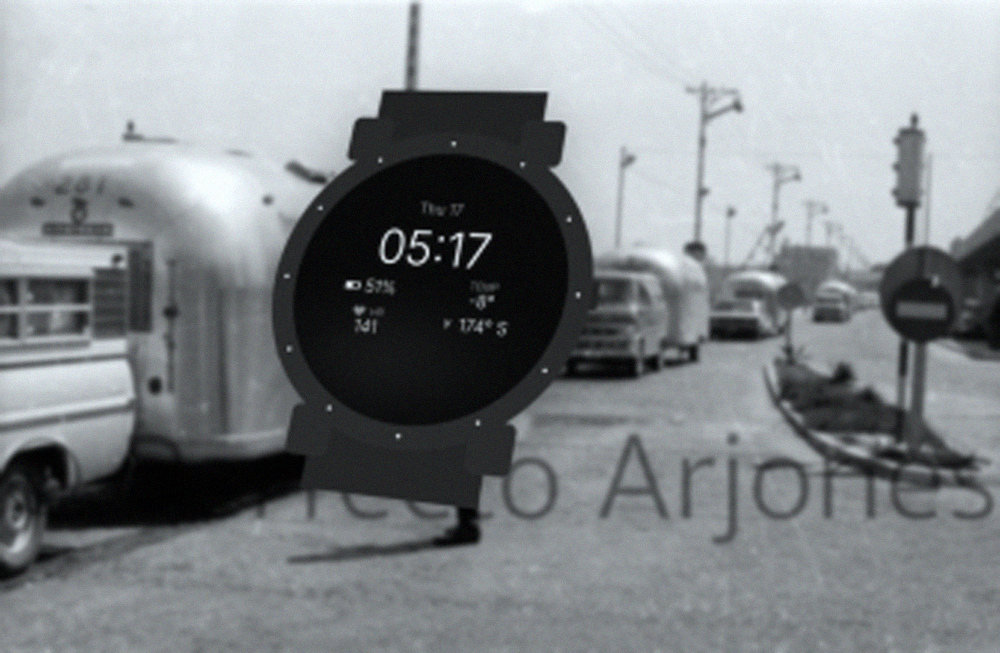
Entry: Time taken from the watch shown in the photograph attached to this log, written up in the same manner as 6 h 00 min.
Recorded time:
5 h 17 min
